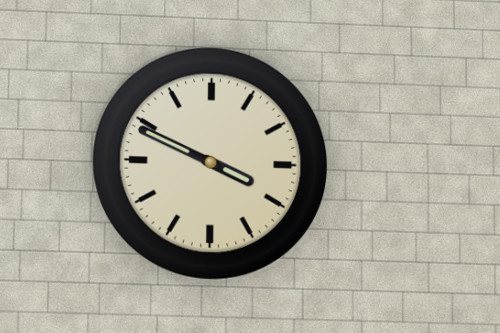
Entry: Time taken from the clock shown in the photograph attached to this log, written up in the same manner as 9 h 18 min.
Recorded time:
3 h 49 min
